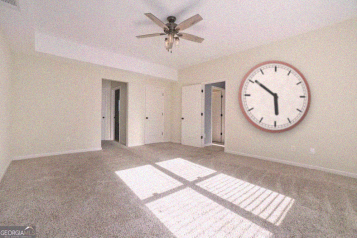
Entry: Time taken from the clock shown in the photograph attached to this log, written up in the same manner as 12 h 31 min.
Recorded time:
5 h 51 min
